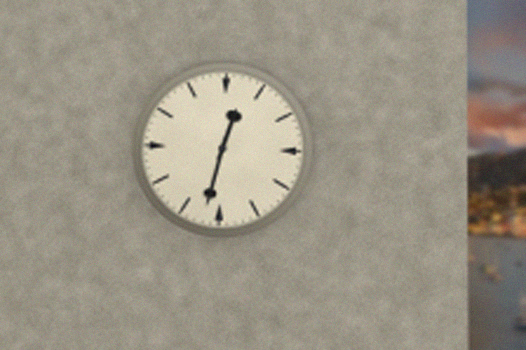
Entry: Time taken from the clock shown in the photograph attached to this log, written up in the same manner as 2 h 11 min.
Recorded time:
12 h 32 min
